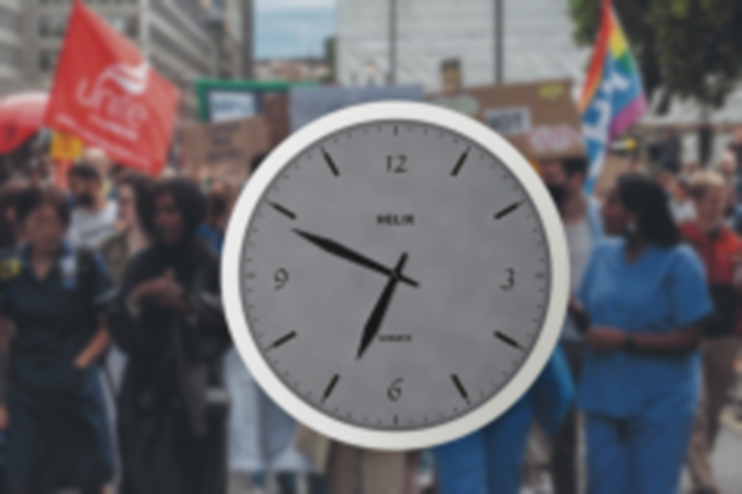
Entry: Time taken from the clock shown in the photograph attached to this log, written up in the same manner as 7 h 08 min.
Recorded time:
6 h 49 min
